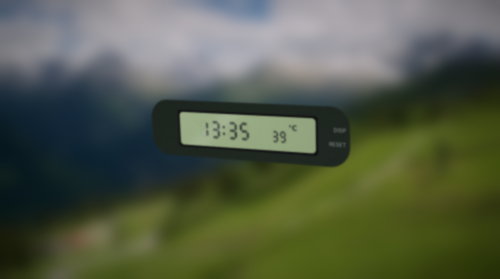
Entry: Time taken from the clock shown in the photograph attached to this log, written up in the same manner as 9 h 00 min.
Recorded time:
13 h 35 min
